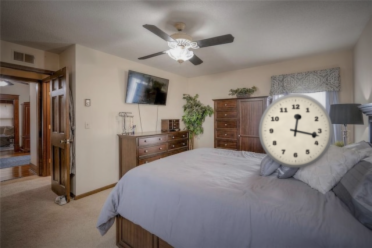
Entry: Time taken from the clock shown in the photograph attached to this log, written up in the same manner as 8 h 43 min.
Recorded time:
12 h 17 min
